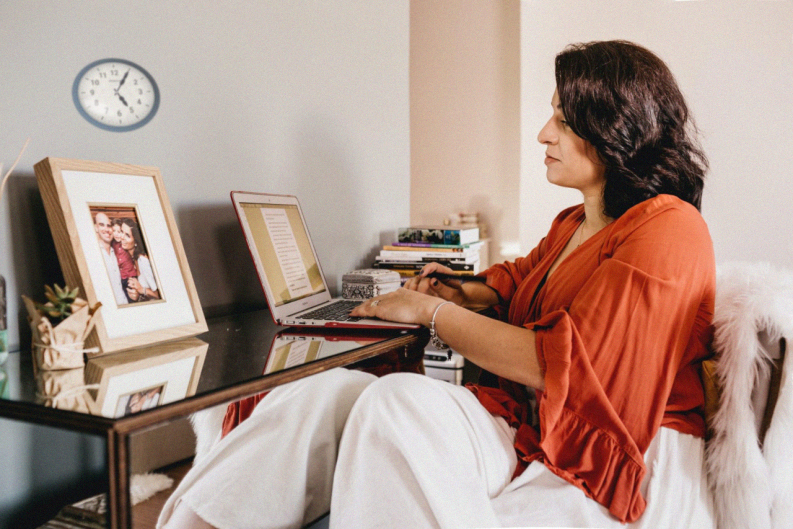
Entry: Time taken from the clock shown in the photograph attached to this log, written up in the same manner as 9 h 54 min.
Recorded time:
5 h 05 min
